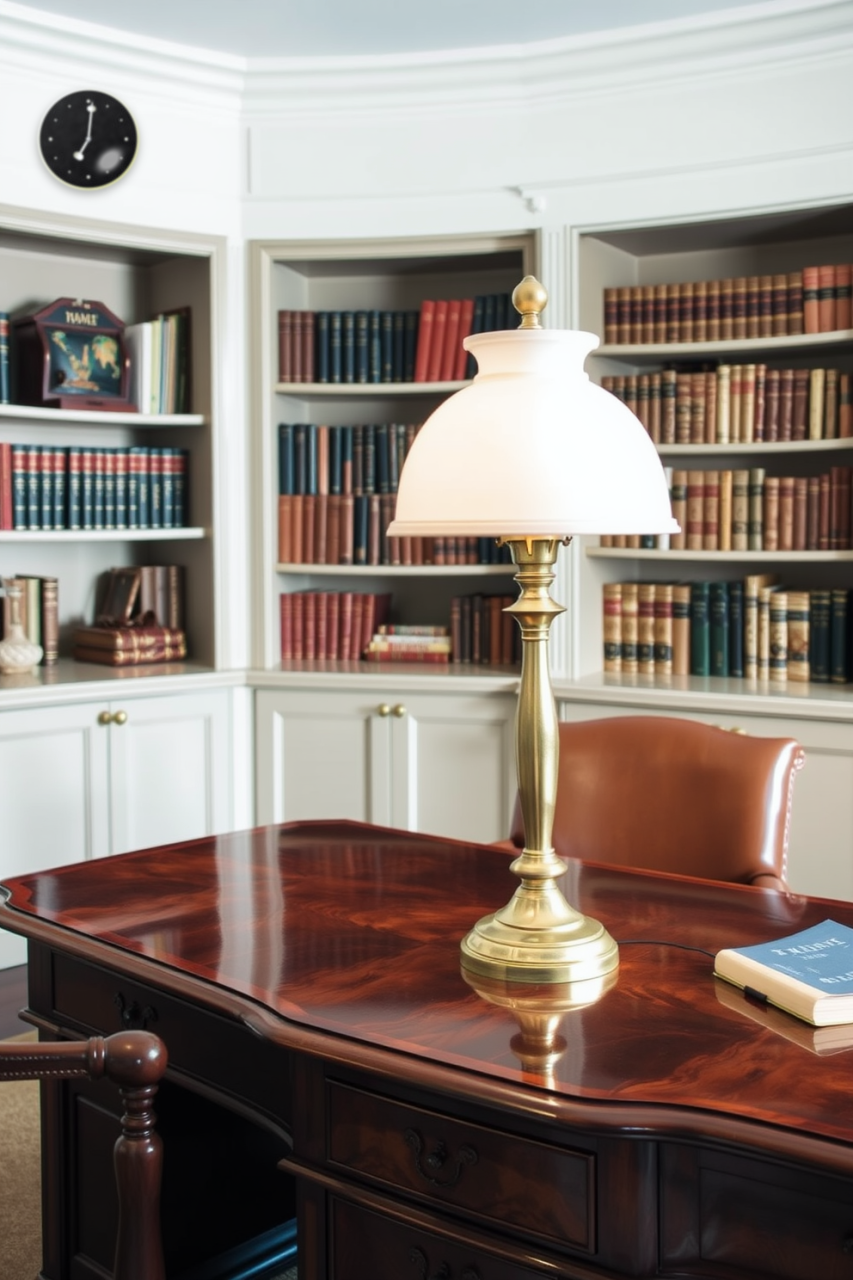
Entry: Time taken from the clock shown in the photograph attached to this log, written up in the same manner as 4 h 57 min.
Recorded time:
7 h 01 min
